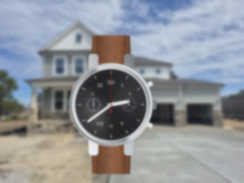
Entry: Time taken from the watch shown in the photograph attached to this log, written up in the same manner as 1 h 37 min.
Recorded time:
2 h 39 min
